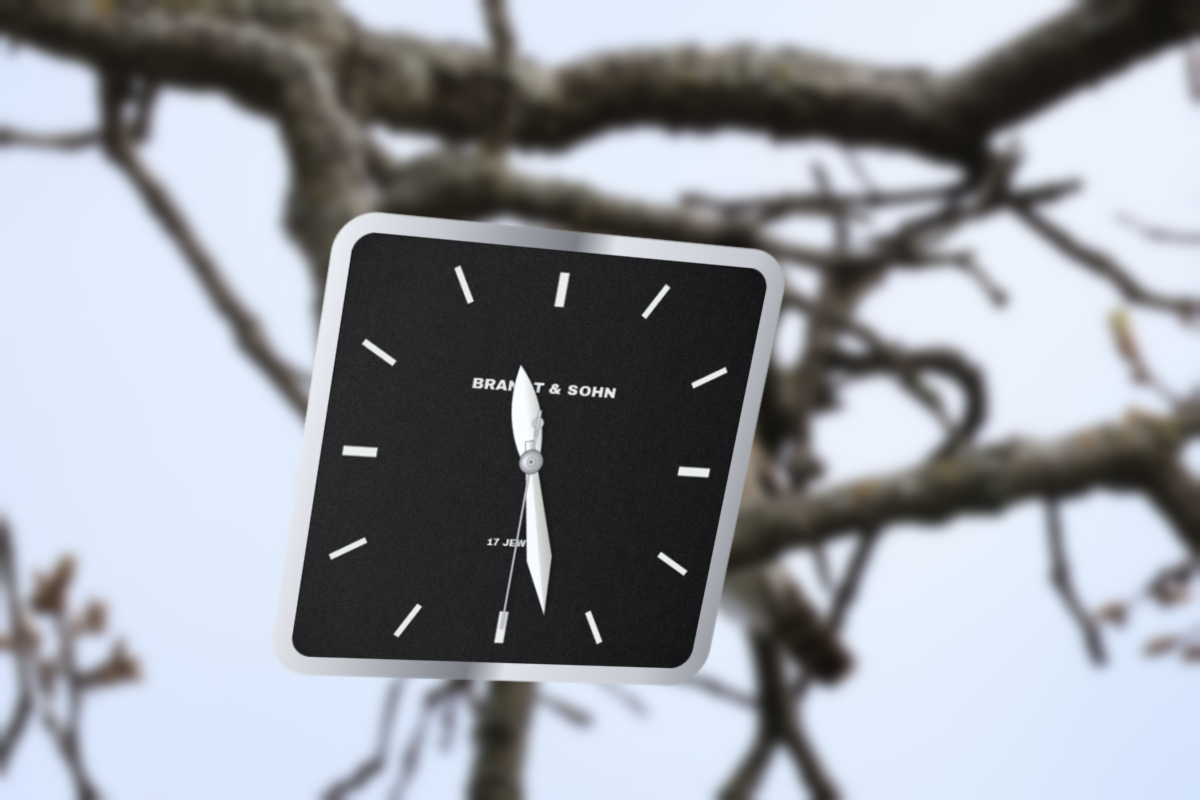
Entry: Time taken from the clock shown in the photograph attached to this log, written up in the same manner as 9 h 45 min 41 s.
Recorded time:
11 h 27 min 30 s
